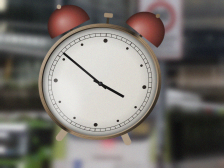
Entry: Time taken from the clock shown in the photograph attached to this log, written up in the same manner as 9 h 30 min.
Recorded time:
3 h 51 min
